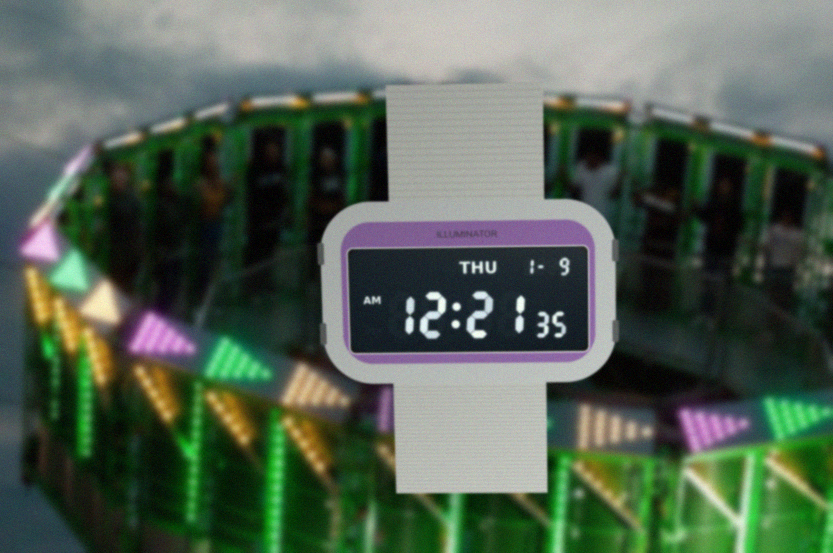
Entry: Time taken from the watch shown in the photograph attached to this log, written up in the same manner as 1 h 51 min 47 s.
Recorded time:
12 h 21 min 35 s
